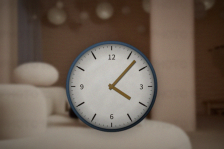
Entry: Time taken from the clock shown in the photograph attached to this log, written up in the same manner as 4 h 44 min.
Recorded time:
4 h 07 min
